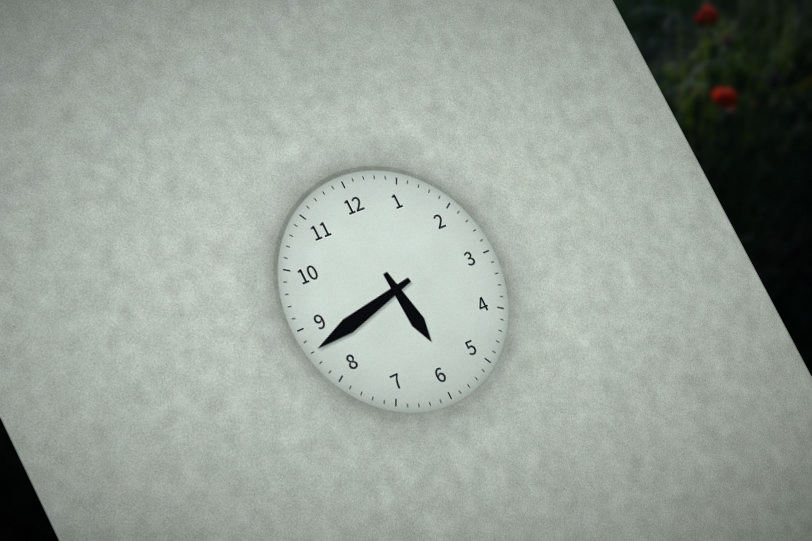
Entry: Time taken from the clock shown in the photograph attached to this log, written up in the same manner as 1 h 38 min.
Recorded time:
5 h 43 min
